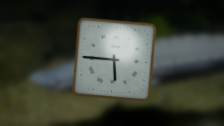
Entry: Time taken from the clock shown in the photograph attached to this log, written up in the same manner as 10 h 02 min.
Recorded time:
5 h 45 min
